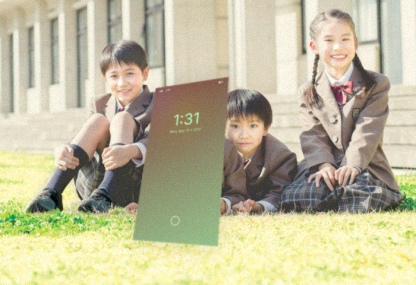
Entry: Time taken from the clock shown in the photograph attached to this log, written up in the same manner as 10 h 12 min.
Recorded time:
1 h 31 min
